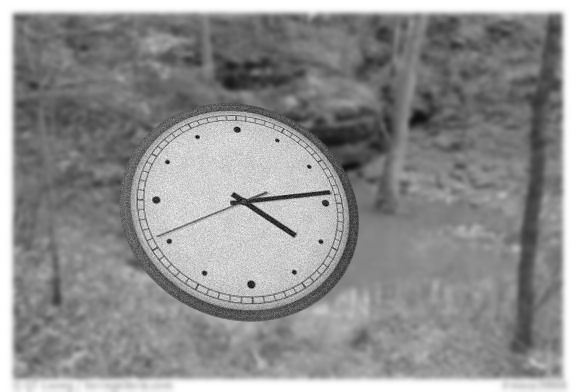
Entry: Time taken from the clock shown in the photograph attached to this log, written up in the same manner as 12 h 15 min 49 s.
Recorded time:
4 h 13 min 41 s
